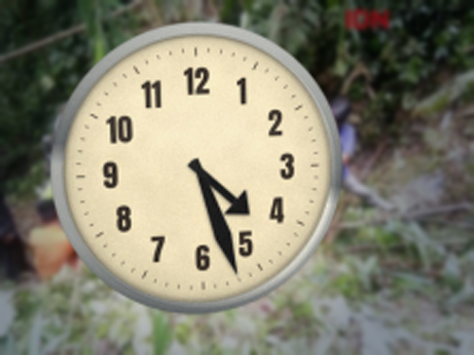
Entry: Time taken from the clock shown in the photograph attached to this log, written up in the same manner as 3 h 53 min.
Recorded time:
4 h 27 min
